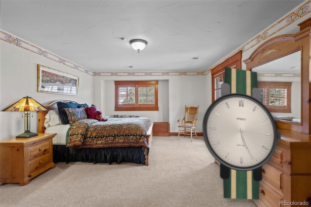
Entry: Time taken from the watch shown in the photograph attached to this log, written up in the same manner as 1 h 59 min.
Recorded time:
5 h 26 min
